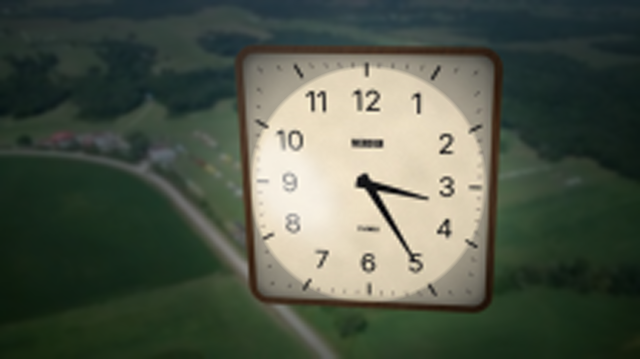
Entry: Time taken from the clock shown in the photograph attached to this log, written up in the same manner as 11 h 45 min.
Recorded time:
3 h 25 min
